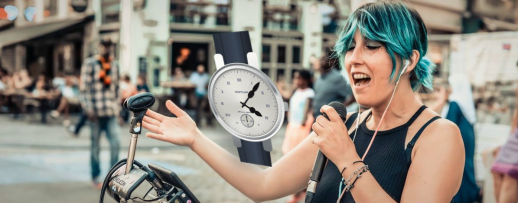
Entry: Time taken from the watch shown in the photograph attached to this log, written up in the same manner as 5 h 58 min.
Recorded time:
4 h 07 min
